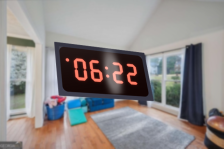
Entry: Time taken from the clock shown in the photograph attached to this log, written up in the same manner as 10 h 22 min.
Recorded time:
6 h 22 min
